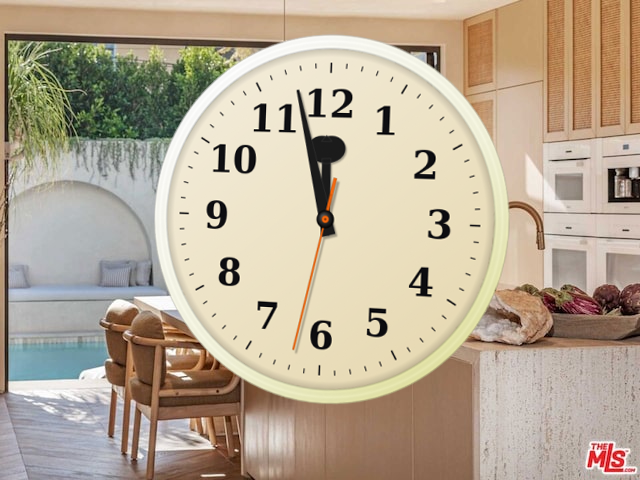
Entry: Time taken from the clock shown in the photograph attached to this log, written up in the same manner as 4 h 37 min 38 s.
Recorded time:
11 h 57 min 32 s
